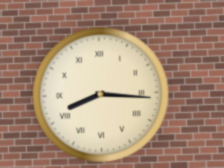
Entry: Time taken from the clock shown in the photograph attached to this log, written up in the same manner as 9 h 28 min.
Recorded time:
8 h 16 min
